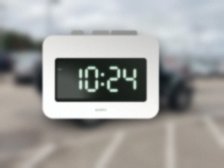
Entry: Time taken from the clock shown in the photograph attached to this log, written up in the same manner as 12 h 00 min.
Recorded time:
10 h 24 min
